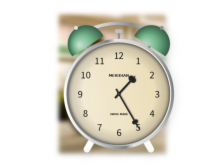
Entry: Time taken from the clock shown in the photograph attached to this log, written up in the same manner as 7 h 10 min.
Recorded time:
1 h 25 min
